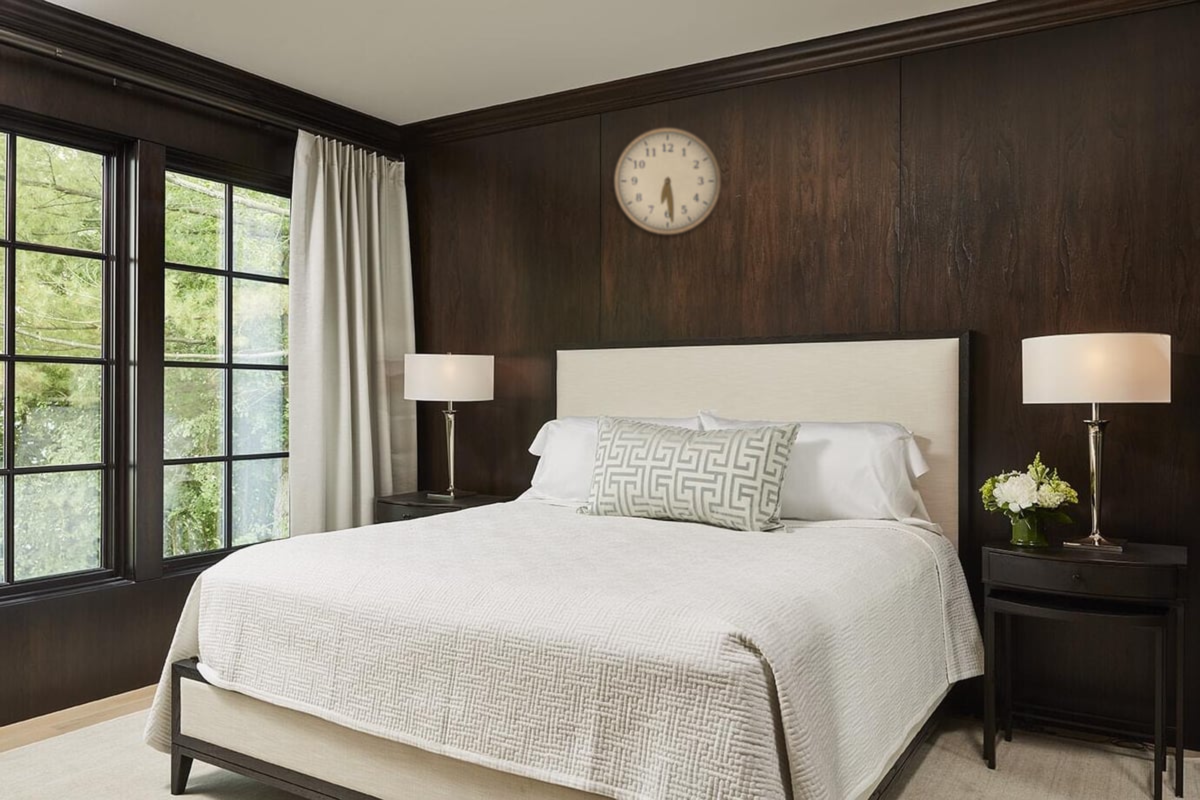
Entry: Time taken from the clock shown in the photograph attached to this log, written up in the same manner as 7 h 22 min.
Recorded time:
6 h 29 min
